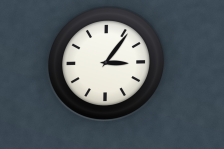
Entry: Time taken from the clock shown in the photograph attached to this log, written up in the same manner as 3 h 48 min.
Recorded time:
3 h 06 min
